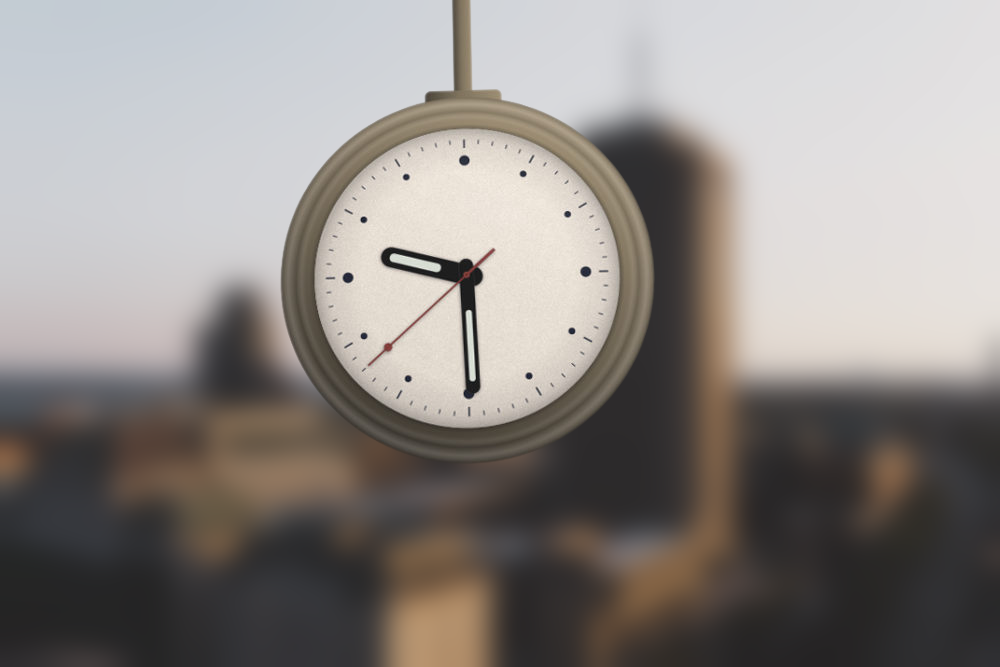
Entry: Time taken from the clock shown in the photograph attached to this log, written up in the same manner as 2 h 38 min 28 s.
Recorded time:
9 h 29 min 38 s
